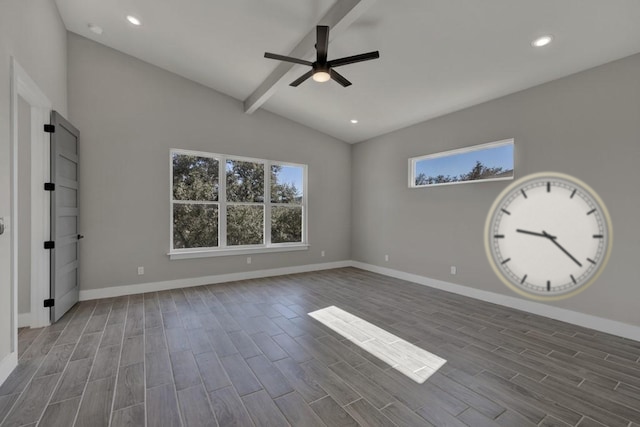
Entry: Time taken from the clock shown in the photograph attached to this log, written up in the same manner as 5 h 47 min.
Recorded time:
9 h 22 min
